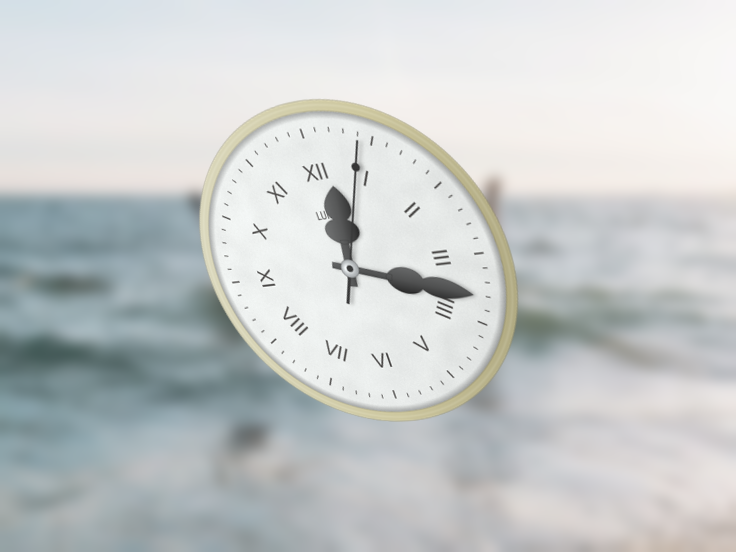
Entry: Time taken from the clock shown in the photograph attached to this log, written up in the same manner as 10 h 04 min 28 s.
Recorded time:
12 h 18 min 04 s
